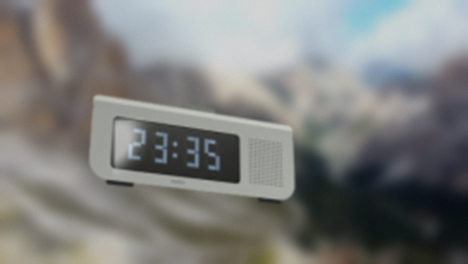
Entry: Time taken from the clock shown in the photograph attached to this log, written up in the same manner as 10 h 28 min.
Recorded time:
23 h 35 min
